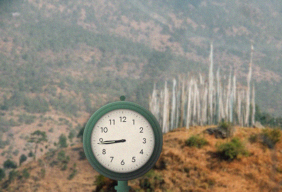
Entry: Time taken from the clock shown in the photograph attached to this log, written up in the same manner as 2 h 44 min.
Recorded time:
8 h 44 min
